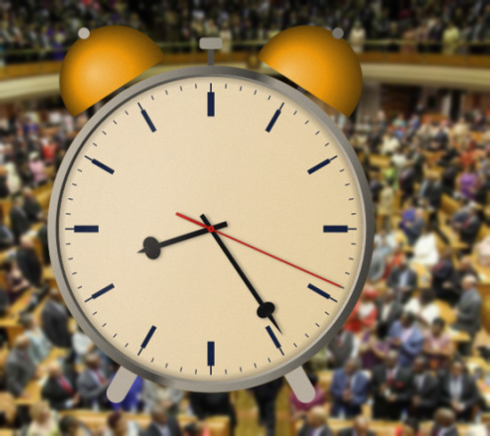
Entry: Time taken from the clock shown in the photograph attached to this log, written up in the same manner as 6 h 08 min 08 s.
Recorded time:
8 h 24 min 19 s
